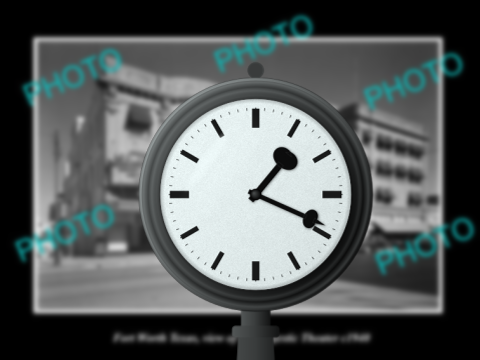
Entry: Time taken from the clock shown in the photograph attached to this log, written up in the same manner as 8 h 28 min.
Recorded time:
1 h 19 min
